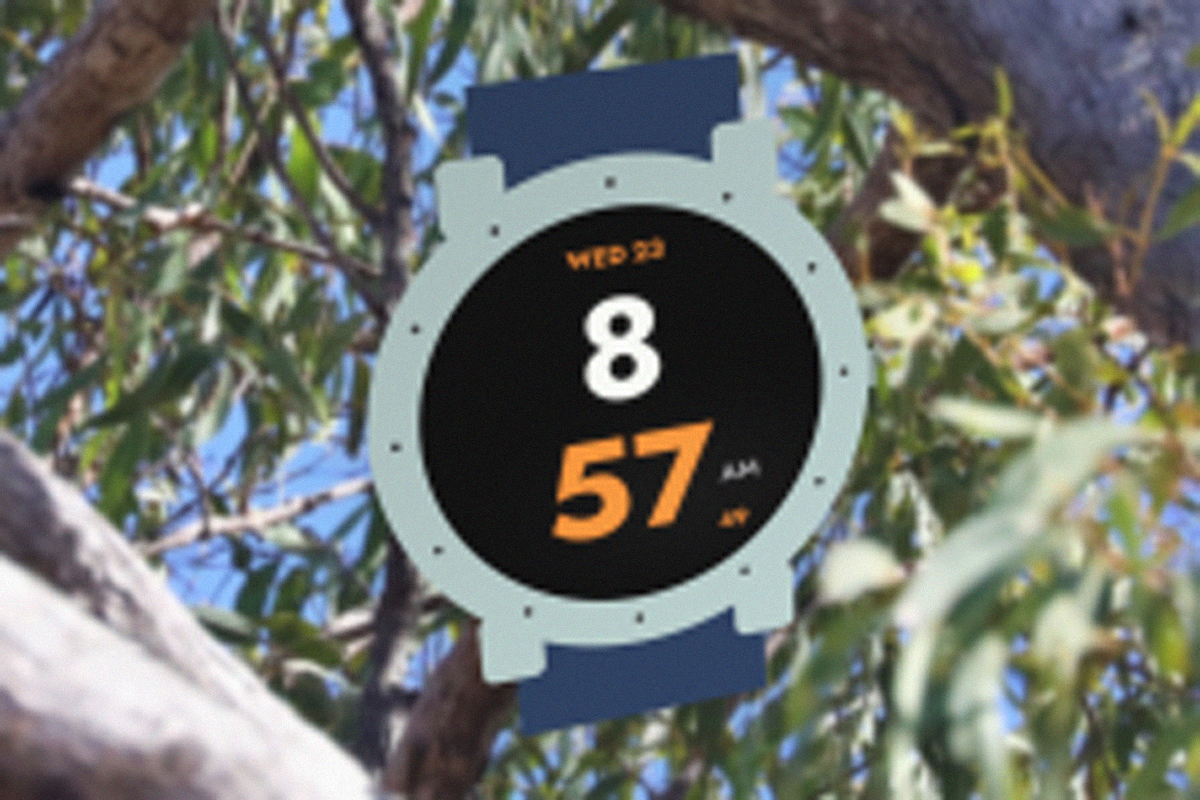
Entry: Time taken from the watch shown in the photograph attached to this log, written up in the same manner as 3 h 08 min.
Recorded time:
8 h 57 min
